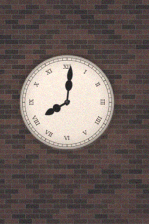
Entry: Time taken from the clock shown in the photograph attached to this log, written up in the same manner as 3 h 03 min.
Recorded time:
8 h 01 min
